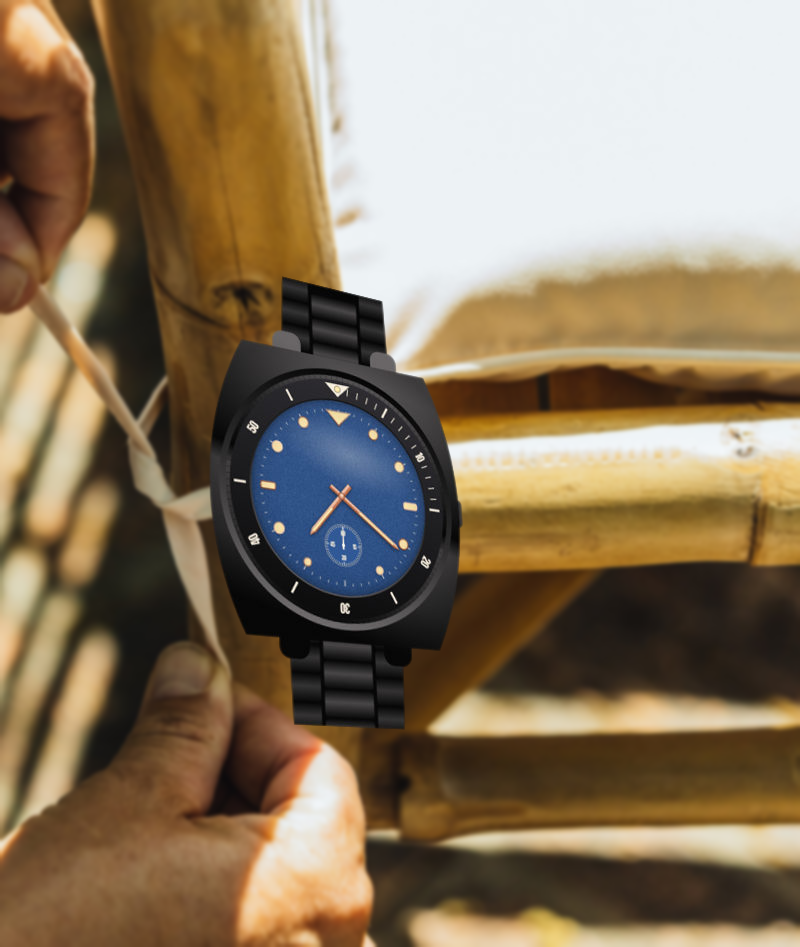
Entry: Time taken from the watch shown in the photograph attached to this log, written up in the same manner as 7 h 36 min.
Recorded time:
7 h 21 min
